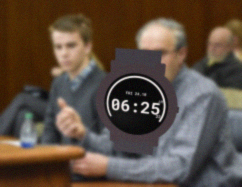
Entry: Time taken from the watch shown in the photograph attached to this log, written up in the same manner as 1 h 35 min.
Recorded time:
6 h 25 min
